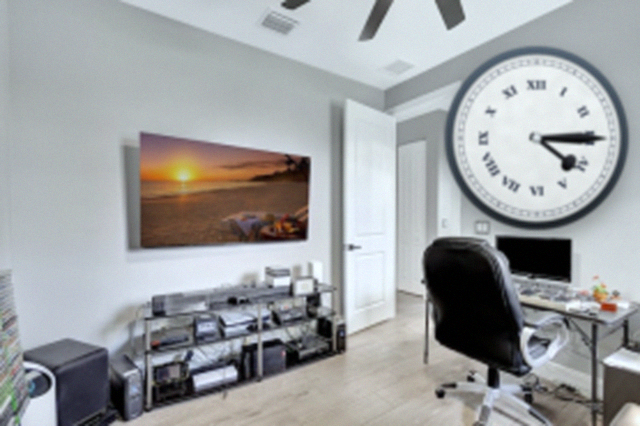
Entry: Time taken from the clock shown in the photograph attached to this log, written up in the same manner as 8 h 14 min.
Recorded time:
4 h 15 min
